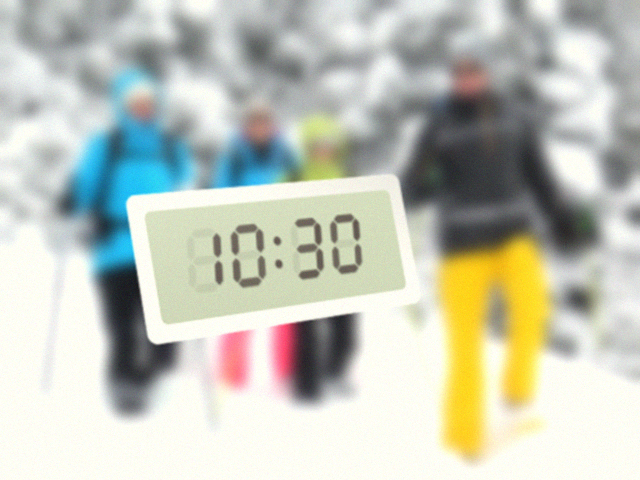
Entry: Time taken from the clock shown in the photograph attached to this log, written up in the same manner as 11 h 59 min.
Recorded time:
10 h 30 min
